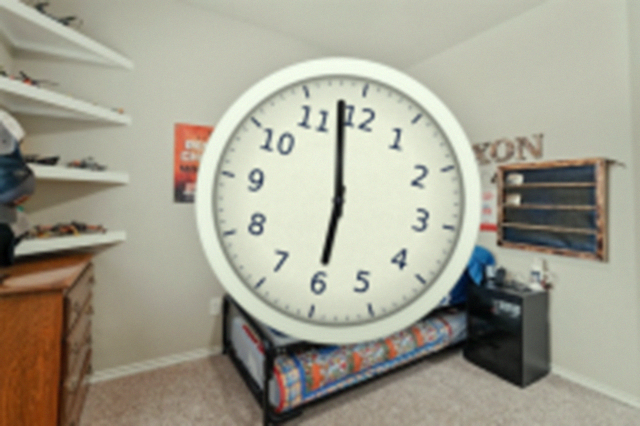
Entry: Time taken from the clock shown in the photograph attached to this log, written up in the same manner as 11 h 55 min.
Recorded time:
5 h 58 min
